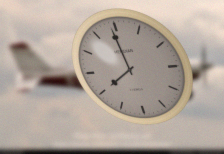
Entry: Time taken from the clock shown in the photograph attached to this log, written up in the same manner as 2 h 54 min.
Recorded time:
7 h 59 min
